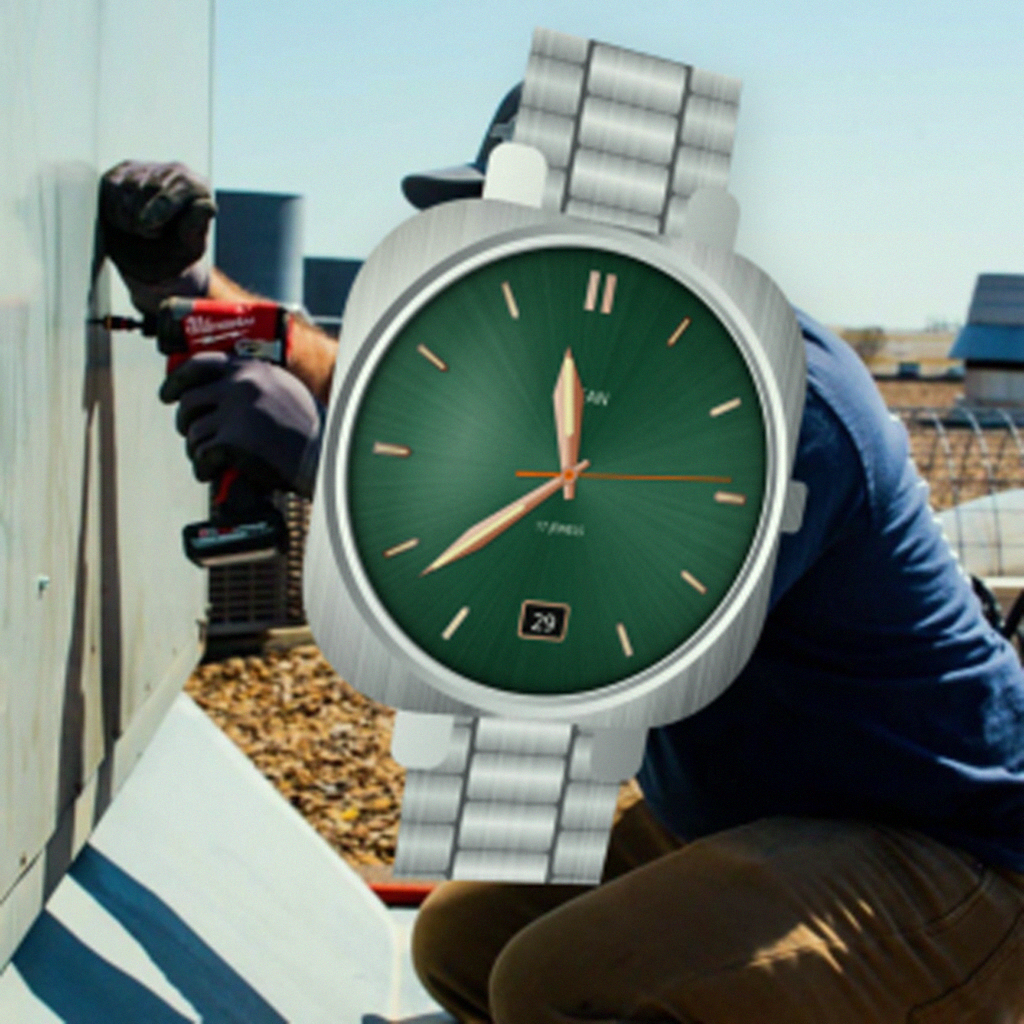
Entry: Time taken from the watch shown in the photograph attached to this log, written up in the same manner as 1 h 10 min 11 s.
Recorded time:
11 h 38 min 14 s
